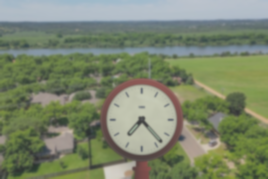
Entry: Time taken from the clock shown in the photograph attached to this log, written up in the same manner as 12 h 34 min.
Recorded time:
7 h 23 min
